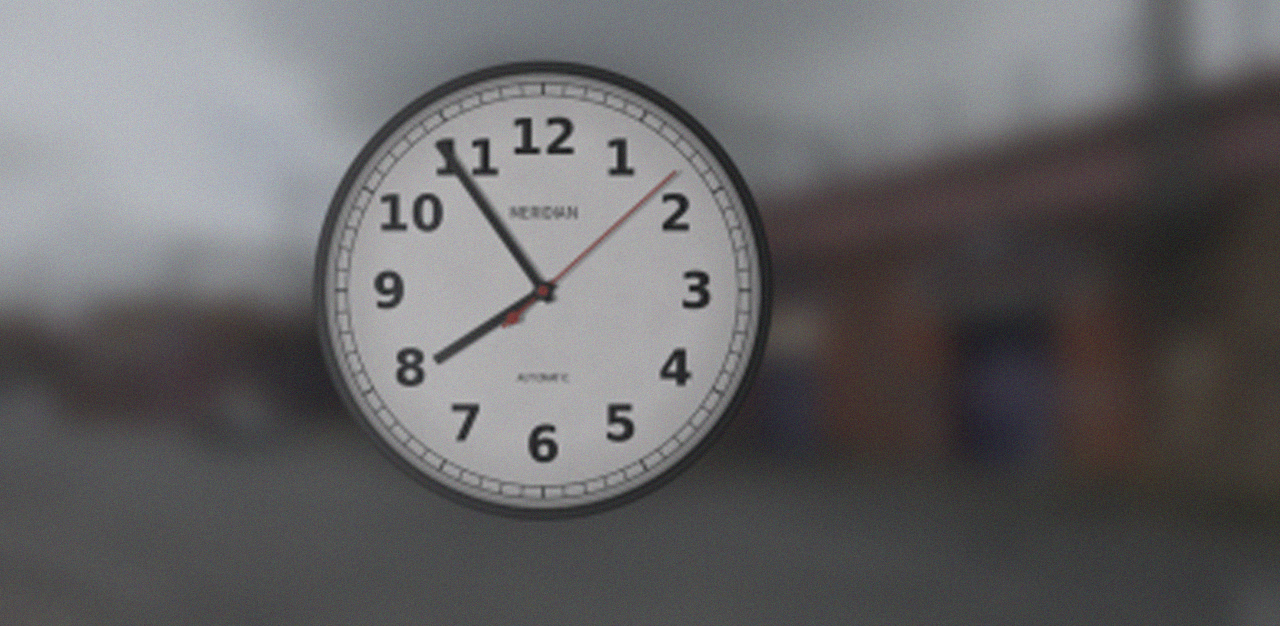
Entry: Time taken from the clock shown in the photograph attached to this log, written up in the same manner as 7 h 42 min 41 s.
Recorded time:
7 h 54 min 08 s
